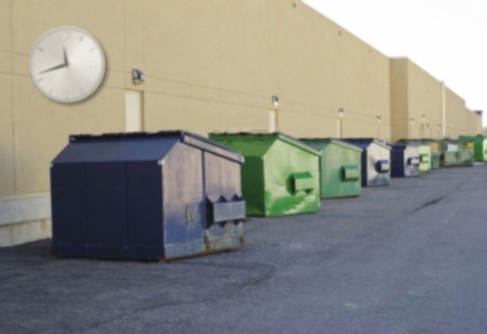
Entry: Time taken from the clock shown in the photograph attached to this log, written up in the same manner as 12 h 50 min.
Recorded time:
11 h 42 min
